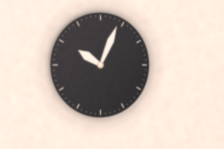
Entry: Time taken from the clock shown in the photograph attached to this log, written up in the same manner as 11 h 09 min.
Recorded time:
10 h 04 min
